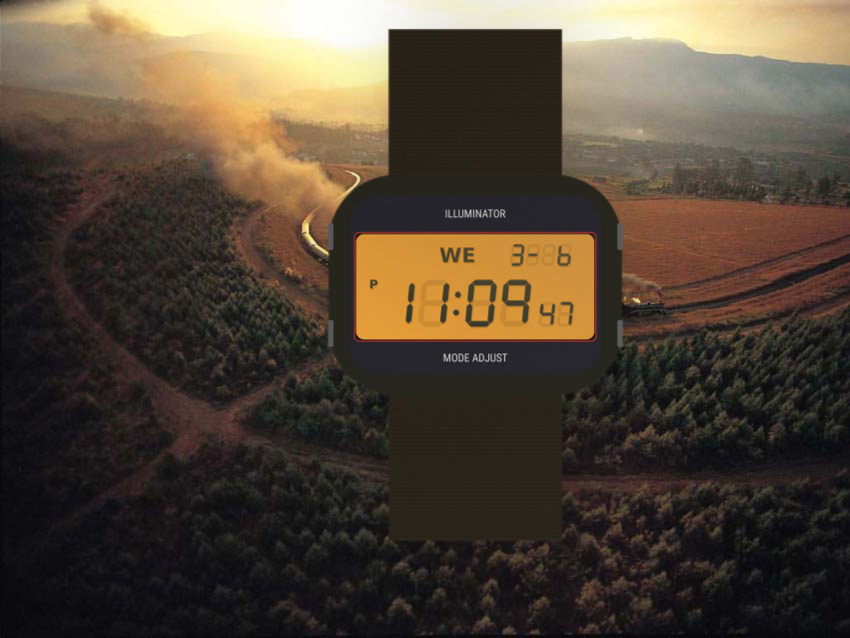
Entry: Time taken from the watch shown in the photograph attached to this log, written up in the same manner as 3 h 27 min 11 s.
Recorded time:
11 h 09 min 47 s
